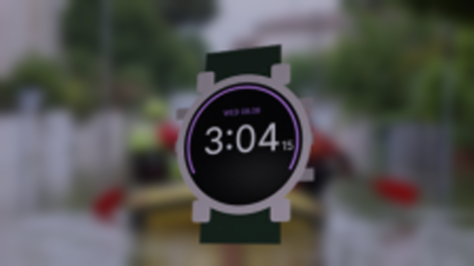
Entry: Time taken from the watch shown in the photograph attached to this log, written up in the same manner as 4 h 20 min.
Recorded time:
3 h 04 min
